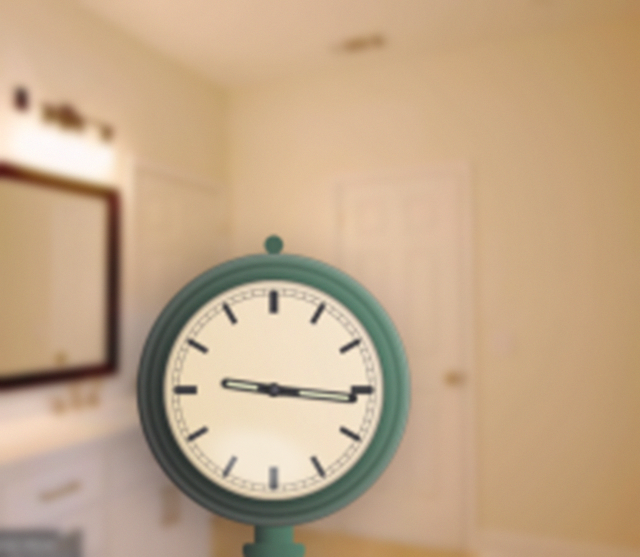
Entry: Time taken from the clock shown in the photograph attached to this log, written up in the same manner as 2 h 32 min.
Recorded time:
9 h 16 min
